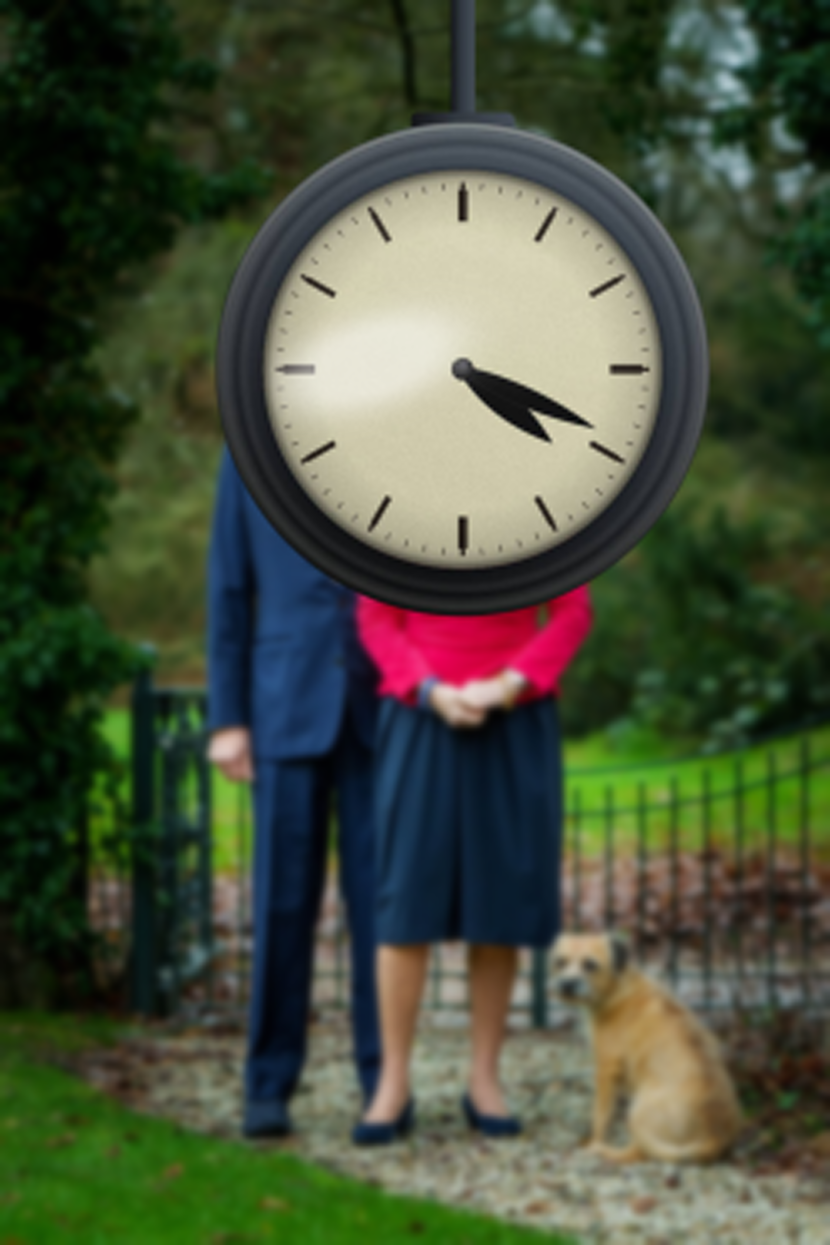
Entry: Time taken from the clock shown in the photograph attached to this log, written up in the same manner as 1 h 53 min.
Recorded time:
4 h 19 min
